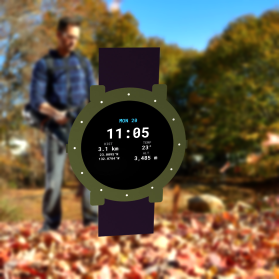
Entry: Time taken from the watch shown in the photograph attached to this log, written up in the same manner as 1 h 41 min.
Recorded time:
11 h 05 min
